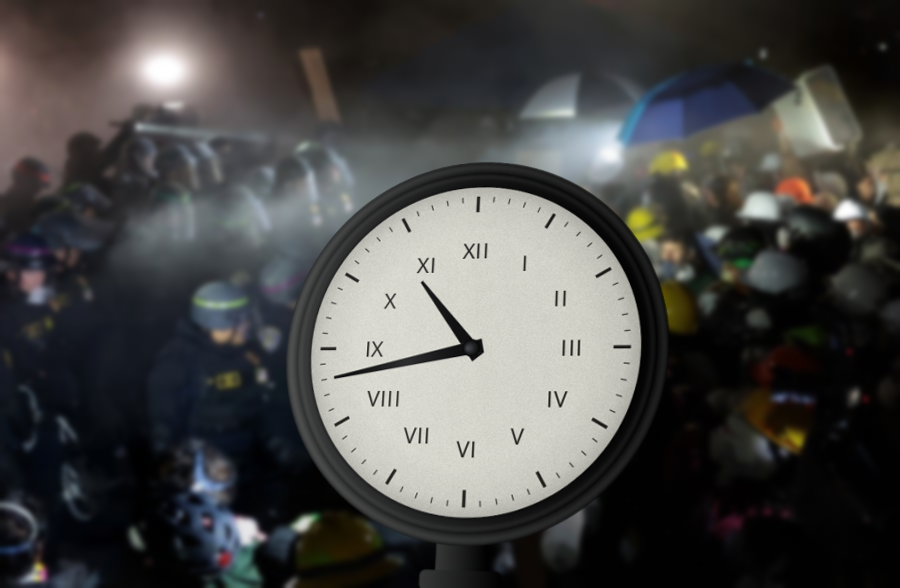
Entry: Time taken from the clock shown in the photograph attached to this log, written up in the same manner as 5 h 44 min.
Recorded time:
10 h 43 min
